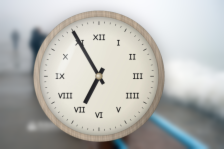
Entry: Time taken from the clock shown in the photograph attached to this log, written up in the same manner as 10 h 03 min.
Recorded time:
6 h 55 min
